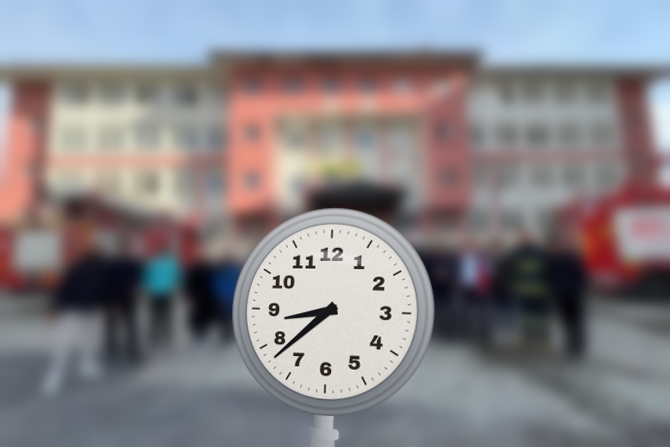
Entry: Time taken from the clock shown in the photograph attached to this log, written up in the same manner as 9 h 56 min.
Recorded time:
8 h 38 min
